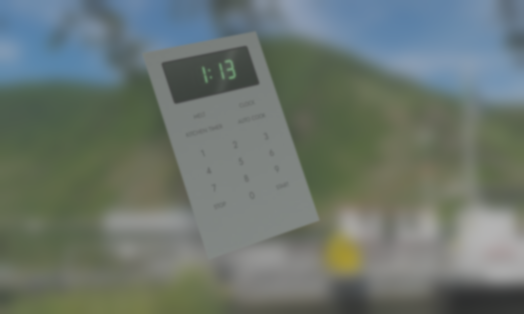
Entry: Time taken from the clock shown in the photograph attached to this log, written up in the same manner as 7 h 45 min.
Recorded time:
1 h 13 min
